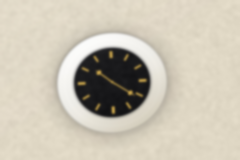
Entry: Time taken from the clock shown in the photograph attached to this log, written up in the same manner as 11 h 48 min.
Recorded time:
10 h 21 min
